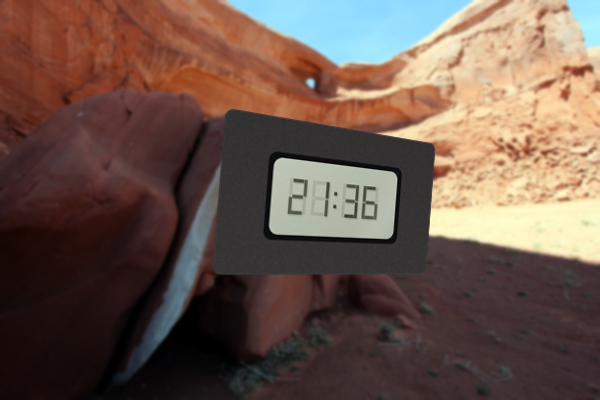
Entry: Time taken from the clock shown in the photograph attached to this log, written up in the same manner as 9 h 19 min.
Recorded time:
21 h 36 min
